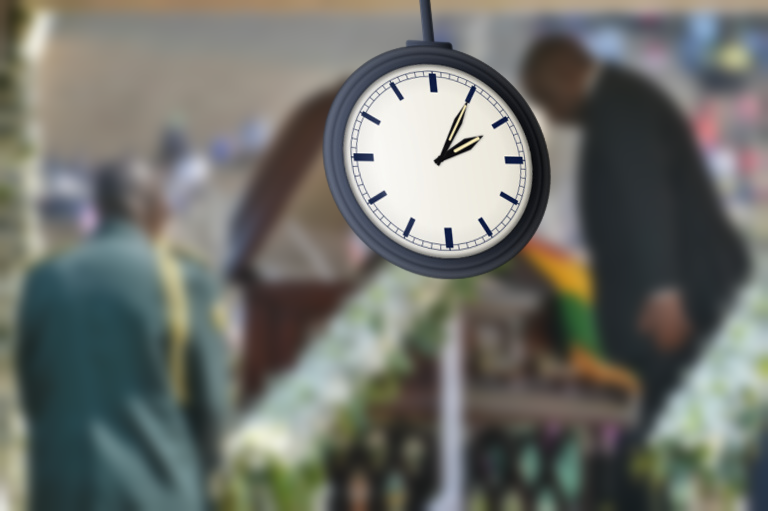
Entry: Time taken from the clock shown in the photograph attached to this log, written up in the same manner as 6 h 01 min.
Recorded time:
2 h 05 min
